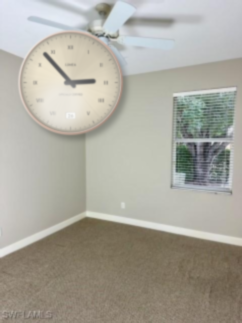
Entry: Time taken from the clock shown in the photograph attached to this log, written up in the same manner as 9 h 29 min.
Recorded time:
2 h 53 min
